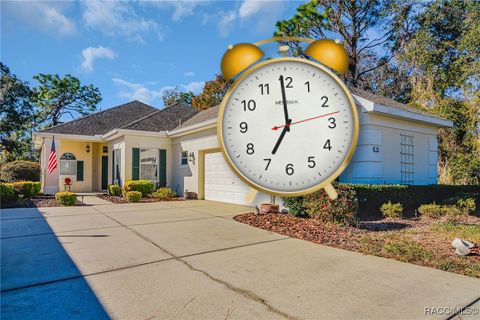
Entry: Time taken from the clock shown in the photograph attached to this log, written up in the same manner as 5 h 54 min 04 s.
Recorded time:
6 h 59 min 13 s
